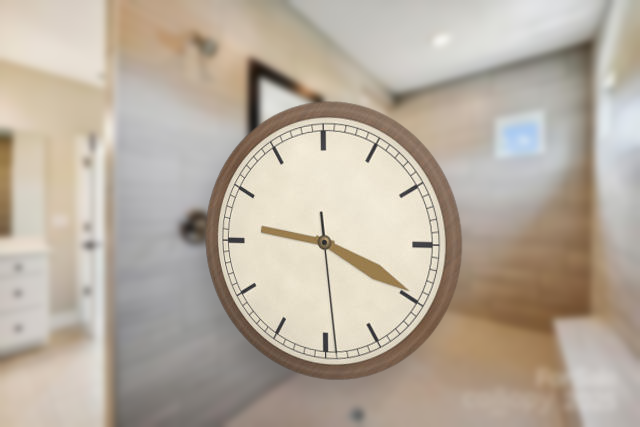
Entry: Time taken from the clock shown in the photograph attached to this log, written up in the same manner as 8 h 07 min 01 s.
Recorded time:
9 h 19 min 29 s
